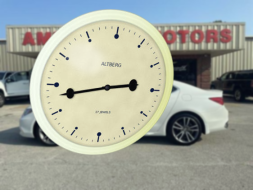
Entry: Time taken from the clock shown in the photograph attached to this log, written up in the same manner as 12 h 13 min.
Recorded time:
2 h 43 min
